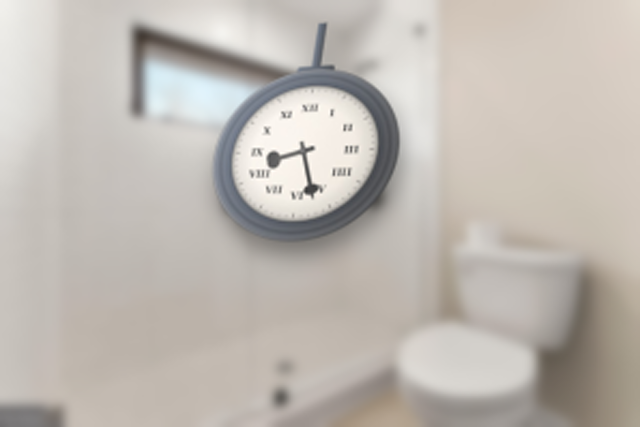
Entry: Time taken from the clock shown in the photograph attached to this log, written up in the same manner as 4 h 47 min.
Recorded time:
8 h 27 min
